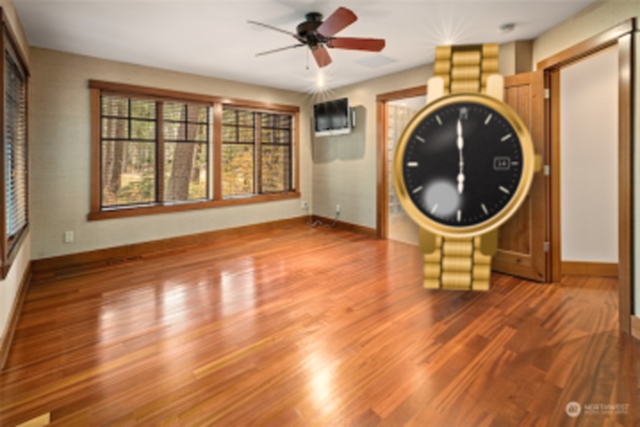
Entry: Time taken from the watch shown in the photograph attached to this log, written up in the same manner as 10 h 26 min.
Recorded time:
5 h 59 min
